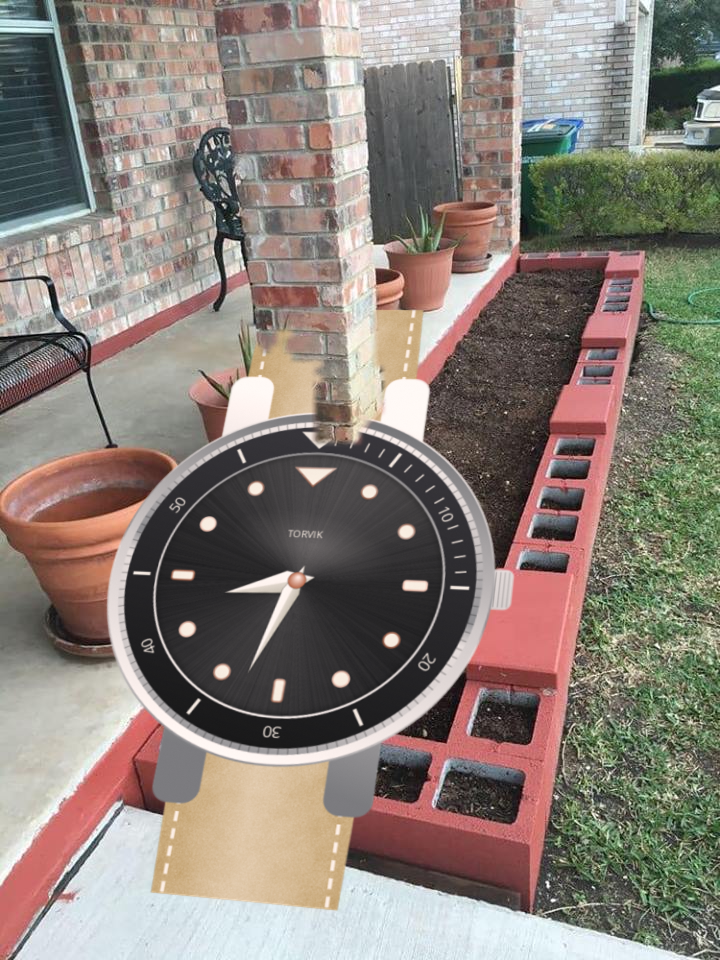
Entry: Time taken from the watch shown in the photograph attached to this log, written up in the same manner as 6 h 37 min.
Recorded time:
8 h 33 min
